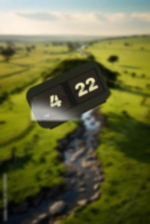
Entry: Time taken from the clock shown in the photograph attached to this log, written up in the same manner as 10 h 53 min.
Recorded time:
4 h 22 min
